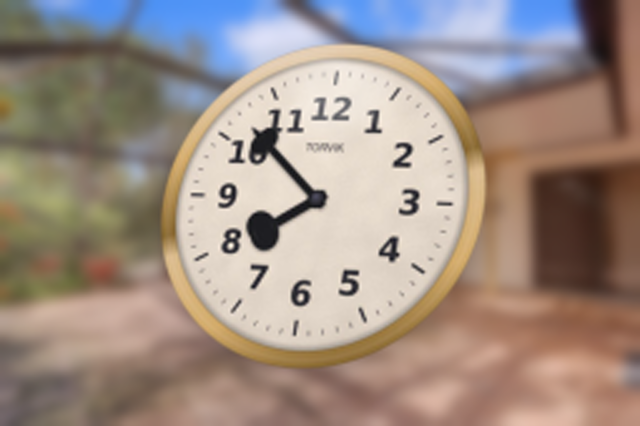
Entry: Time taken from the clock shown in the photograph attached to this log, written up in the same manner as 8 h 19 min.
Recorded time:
7 h 52 min
